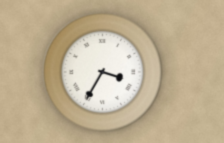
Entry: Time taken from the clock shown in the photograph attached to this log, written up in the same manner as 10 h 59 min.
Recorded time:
3 h 35 min
